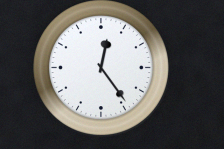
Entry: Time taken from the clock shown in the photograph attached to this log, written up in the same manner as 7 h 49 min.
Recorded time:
12 h 24 min
